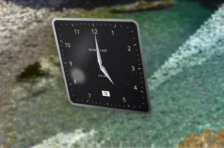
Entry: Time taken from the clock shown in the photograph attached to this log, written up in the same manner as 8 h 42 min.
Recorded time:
5 h 00 min
